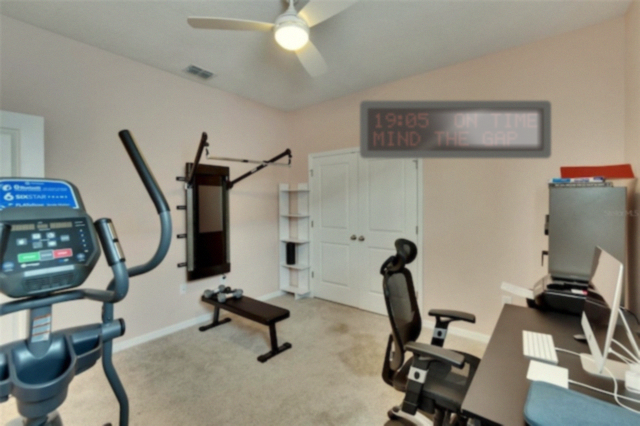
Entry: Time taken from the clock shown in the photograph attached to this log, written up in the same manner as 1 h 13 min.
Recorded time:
19 h 05 min
